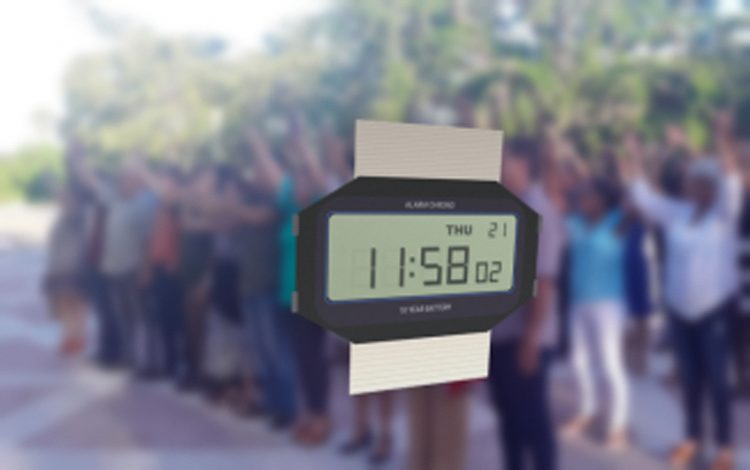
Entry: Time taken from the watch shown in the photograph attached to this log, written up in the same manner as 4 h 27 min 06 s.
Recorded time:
11 h 58 min 02 s
